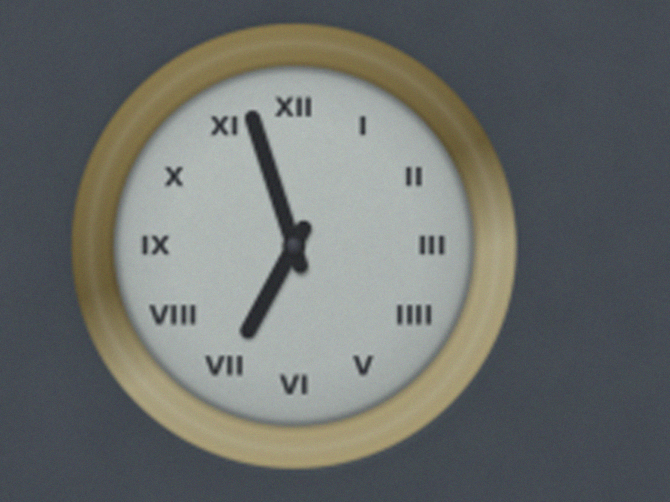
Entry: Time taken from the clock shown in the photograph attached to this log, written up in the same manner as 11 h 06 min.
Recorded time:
6 h 57 min
